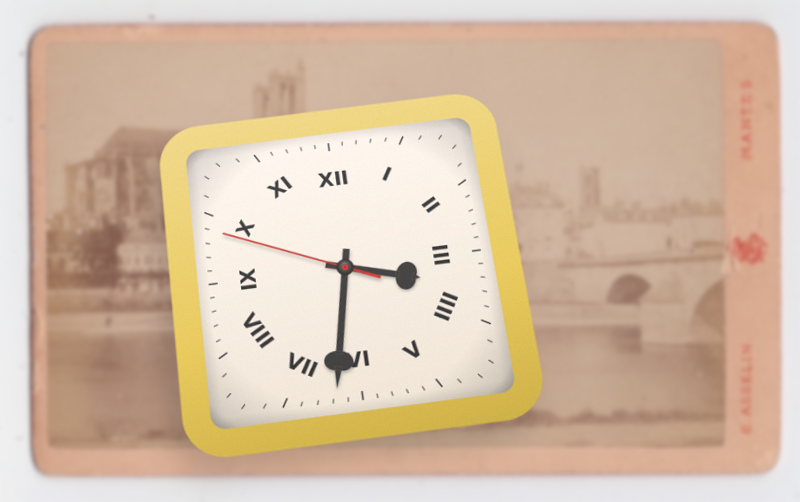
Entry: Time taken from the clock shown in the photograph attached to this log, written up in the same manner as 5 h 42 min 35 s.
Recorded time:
3 h 31 min 49 s
